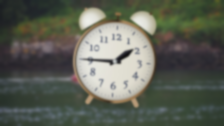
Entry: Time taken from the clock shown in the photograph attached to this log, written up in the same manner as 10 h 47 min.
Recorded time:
1 h 45 min
